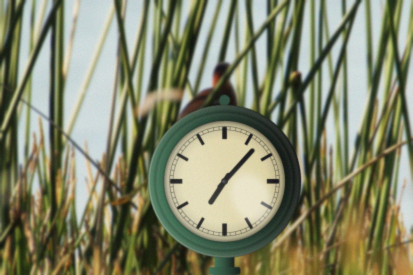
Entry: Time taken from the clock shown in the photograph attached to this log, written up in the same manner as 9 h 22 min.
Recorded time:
7 h 07 min
